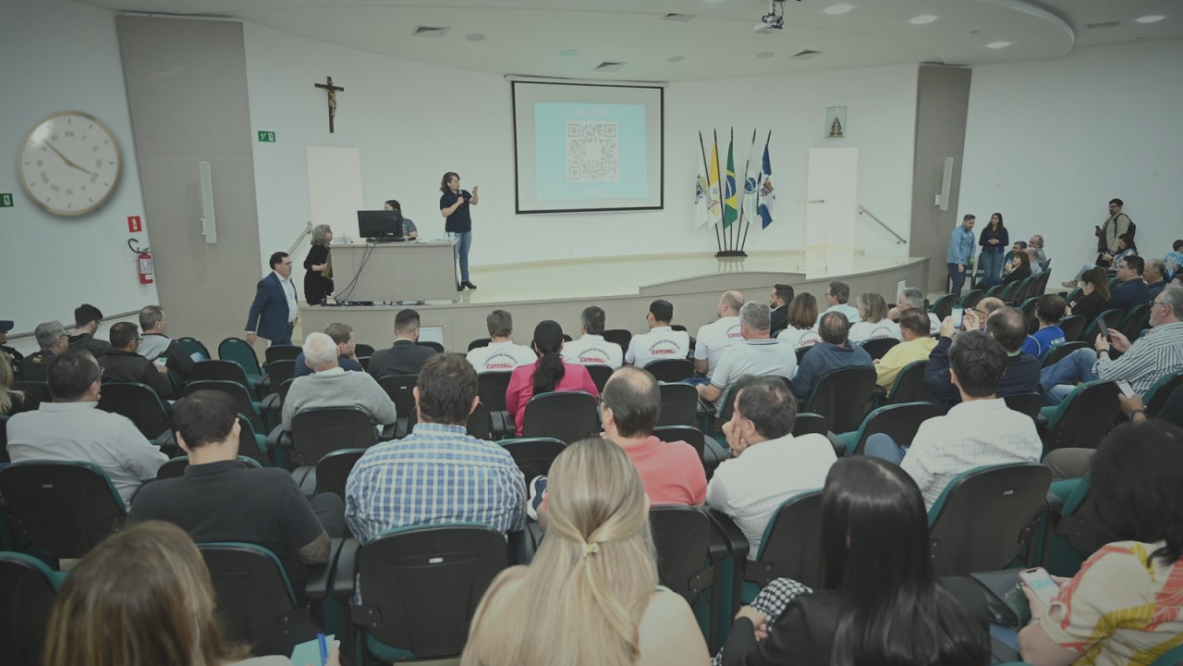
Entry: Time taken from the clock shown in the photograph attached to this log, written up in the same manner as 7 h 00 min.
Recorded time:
3 h 52 min
